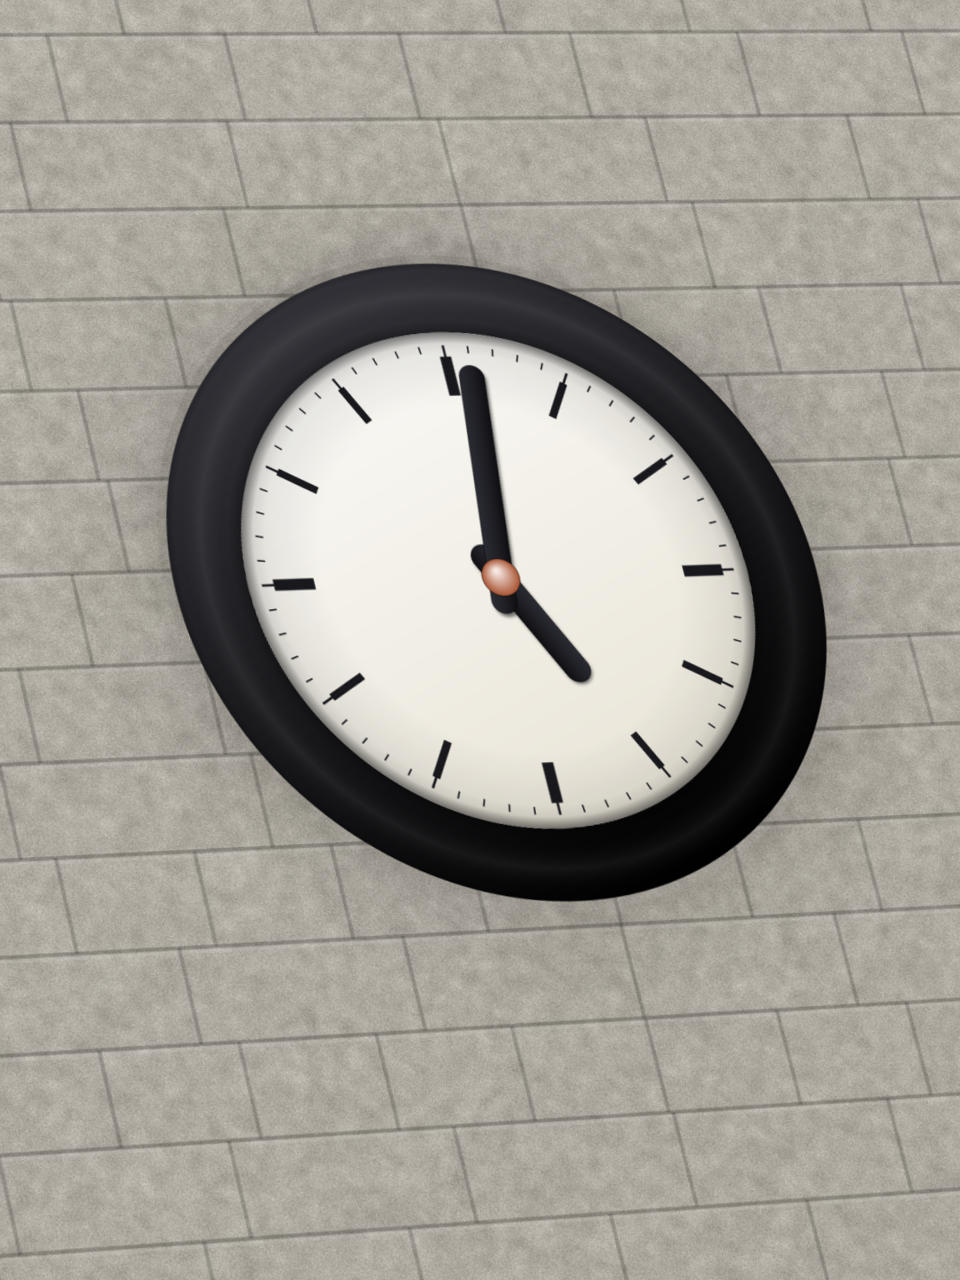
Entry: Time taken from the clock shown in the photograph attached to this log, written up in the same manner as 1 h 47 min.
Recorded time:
5 h 01 min
